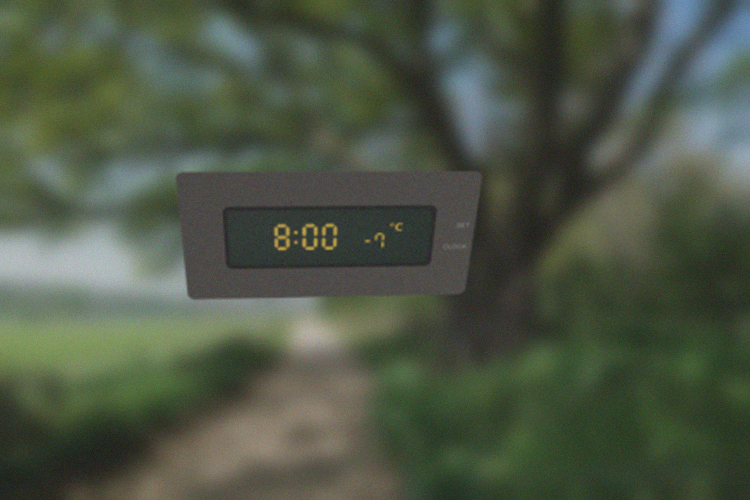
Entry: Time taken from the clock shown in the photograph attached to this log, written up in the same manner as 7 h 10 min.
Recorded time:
8 h 00 min
